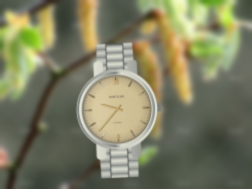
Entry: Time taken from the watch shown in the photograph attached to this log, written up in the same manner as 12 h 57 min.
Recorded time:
9 h 37 min
